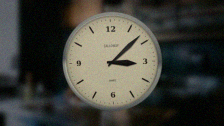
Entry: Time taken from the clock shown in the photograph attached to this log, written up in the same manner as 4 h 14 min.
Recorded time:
3 h 08 min
